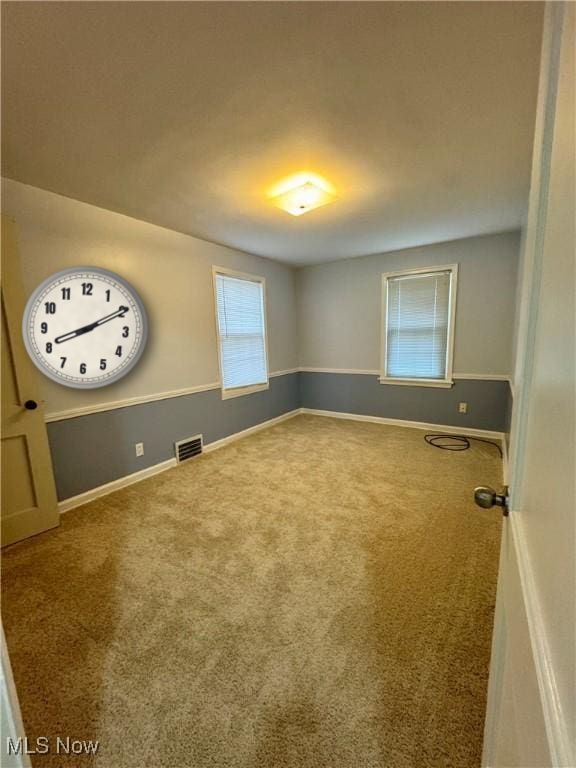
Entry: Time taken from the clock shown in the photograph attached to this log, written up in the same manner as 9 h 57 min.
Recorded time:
8 h 10 min
